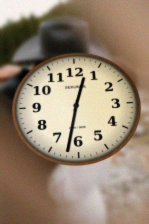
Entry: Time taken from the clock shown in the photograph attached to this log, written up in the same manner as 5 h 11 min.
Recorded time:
12 h 32 min
